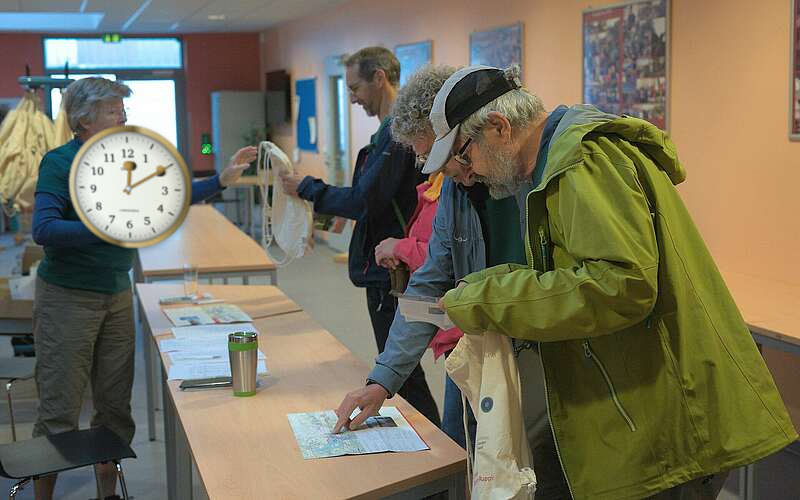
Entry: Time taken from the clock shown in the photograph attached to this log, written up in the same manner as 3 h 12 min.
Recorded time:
12 h 10 min
